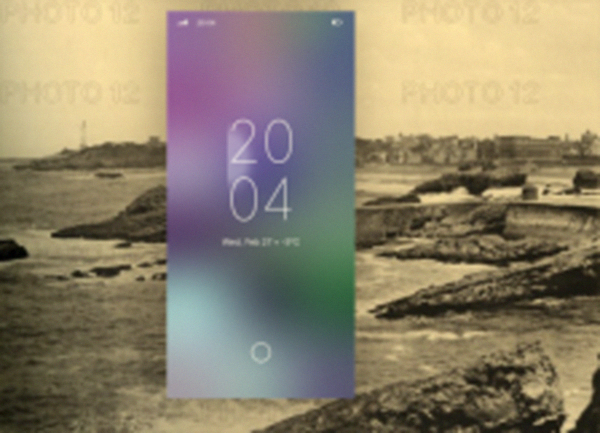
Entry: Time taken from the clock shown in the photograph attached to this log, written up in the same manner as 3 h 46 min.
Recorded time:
20 h 04 min
